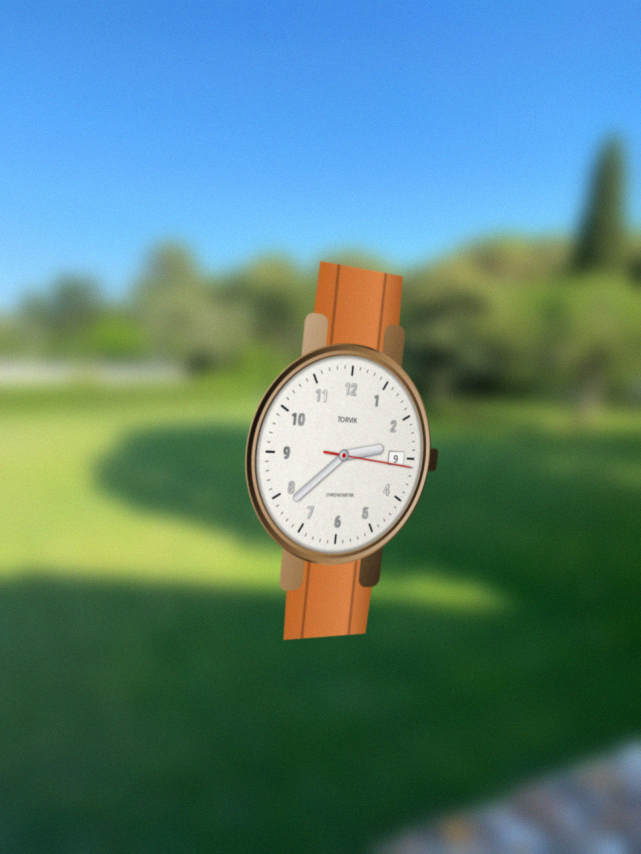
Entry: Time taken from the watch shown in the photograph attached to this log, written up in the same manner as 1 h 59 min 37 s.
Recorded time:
2 h 38 min 16 s
